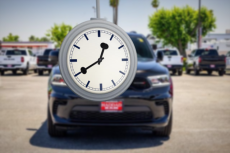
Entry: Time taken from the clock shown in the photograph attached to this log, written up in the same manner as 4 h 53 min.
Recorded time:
12 h 40 min
